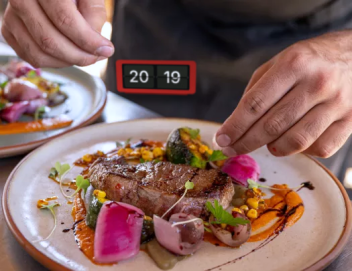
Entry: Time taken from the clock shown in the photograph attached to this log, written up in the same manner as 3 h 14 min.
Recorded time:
20 h 19 min
